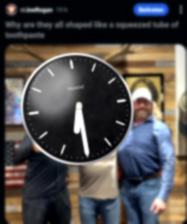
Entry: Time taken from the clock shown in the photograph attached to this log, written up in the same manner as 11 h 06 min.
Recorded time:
6 h 30 min
